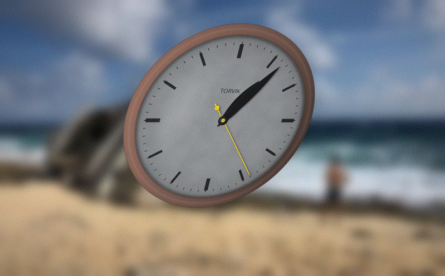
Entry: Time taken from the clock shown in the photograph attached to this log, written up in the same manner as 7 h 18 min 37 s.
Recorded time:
1 h 06 min 24 s
